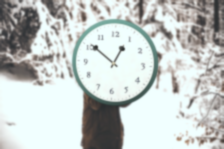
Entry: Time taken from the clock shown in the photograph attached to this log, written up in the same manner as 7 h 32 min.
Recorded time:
12 h 51 min
